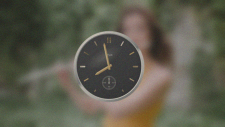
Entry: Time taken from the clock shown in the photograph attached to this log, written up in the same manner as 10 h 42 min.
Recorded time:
7 h 58 min
